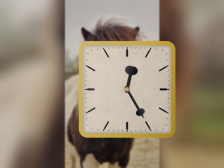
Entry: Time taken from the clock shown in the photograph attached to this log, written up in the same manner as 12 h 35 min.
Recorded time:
12 h 25 min
